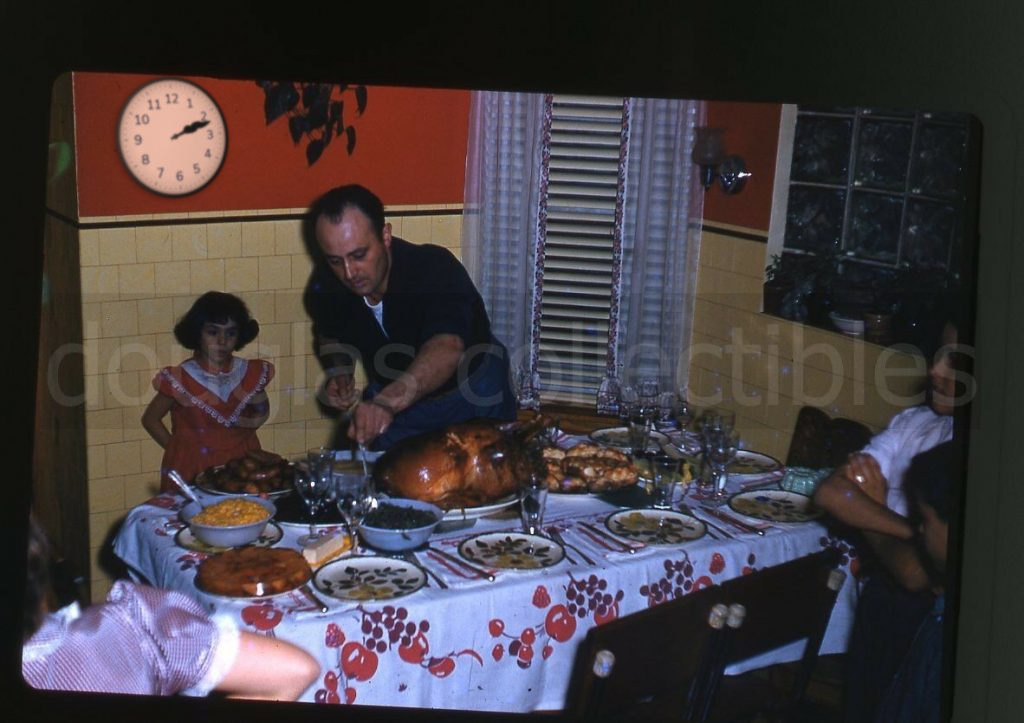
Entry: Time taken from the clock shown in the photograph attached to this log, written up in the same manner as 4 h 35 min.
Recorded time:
2 h 12 min
